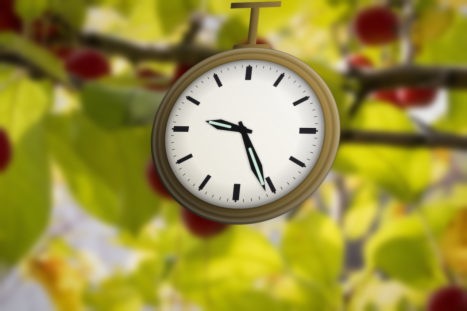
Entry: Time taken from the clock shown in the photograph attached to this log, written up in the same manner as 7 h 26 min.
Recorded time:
9 h 26 min
